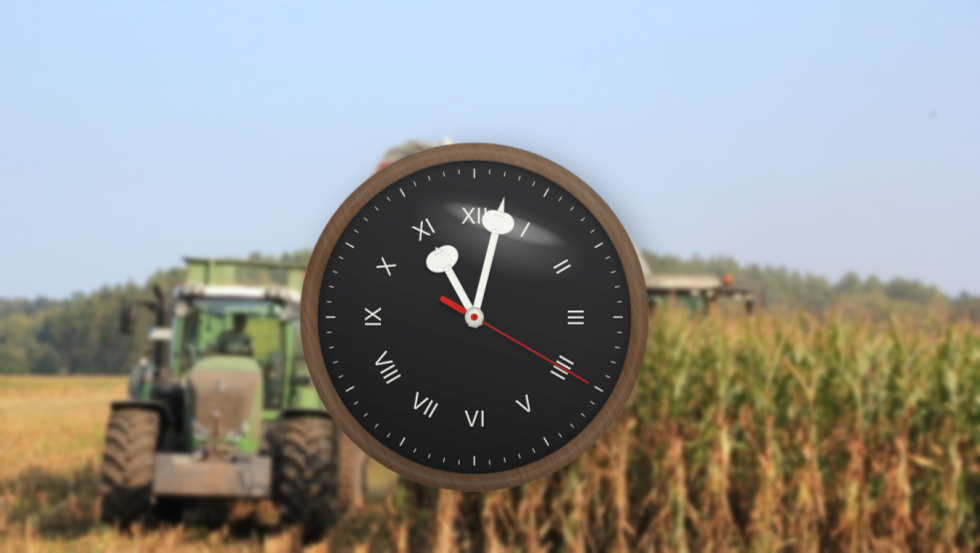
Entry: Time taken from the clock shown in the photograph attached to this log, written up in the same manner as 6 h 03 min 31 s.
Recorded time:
11 h 02 min 20 s
